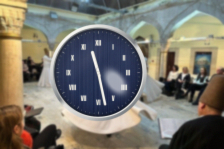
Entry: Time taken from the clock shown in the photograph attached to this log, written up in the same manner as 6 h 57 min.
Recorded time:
11 h 28 min
